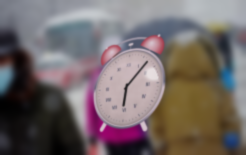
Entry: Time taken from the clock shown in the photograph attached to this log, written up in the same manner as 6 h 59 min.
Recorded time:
6 h 07 min
